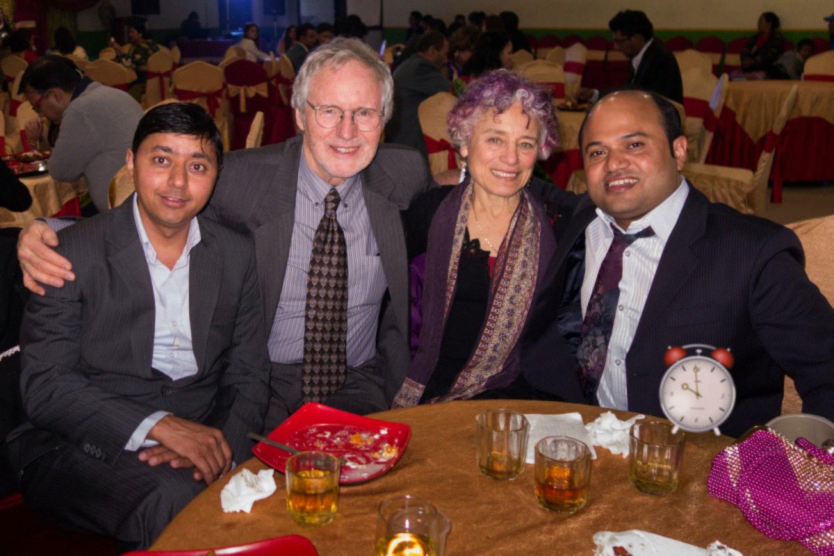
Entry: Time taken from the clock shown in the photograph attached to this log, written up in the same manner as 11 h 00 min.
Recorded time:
9 h 59 min
